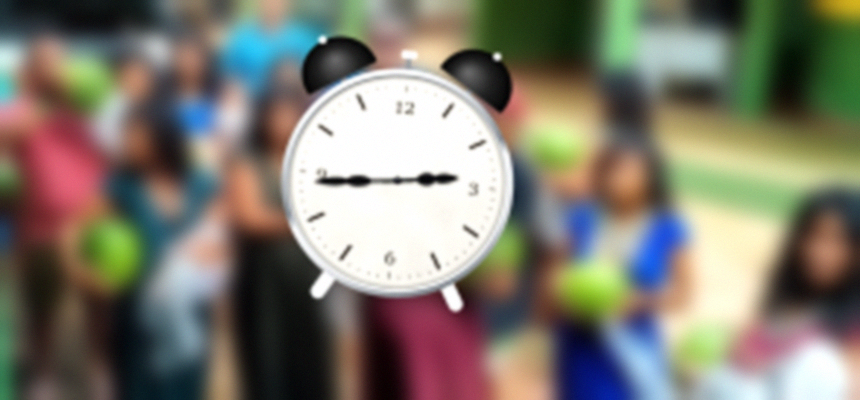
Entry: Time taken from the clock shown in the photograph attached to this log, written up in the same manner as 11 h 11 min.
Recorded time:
2 h 44 min
